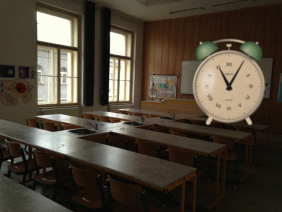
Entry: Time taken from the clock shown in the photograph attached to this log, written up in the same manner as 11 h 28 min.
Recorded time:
11 h 05 min
